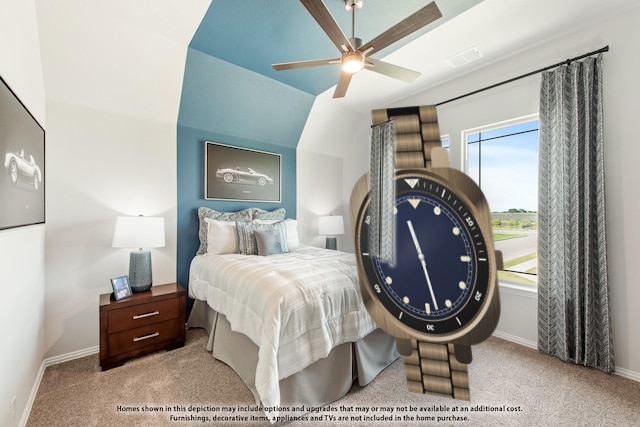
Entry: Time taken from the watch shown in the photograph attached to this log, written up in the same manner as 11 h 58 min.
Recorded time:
11 h 28 min
